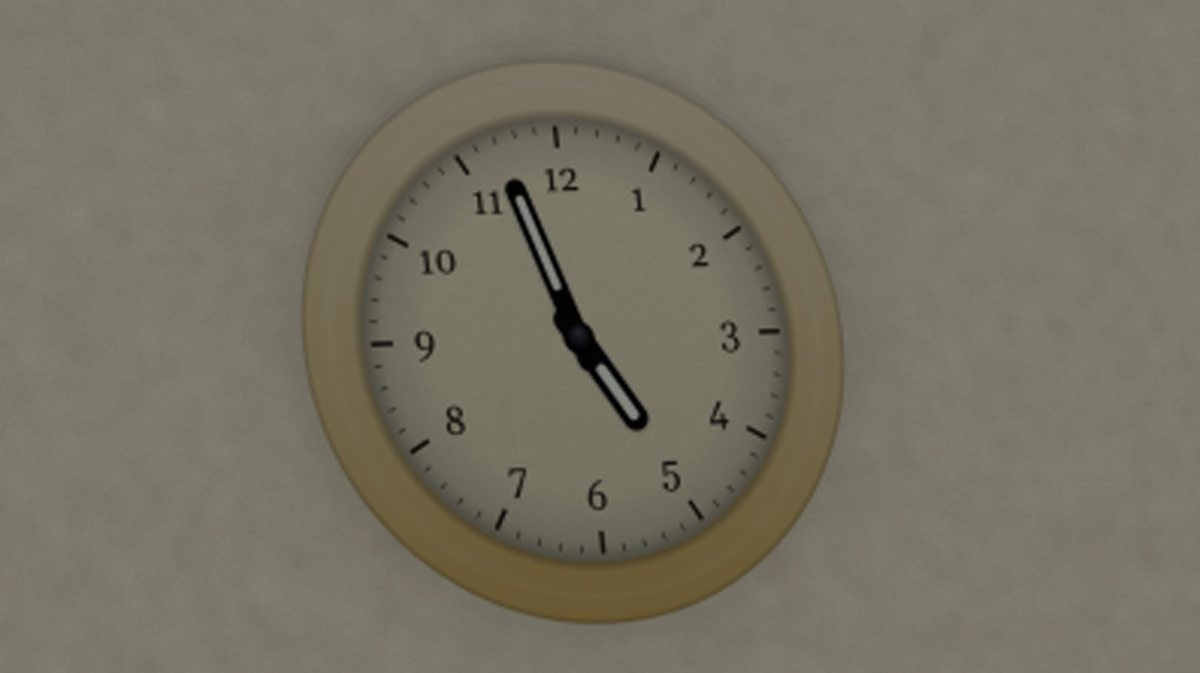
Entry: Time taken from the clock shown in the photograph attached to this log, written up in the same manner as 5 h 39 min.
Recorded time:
4 h 57 min
